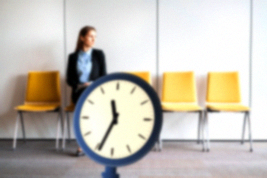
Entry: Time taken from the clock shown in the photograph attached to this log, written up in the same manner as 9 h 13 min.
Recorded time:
11 h 34 min
